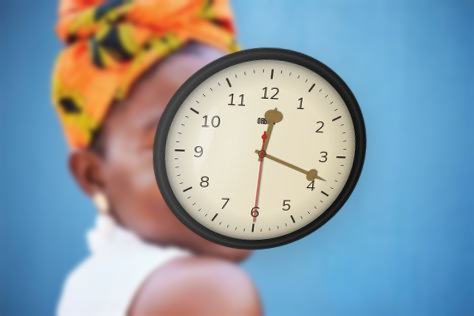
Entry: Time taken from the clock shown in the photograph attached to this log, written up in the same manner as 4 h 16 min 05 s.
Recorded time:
12 h 18 min 30 s
